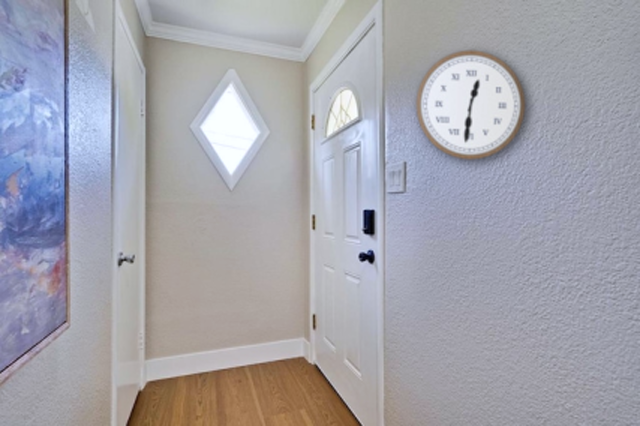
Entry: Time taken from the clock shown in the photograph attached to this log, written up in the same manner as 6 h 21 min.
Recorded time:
12 h 31 min
